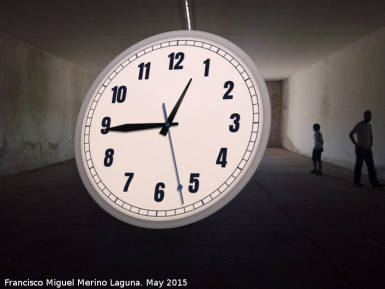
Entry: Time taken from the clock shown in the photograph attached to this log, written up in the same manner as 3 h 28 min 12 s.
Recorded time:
12 h 44 min 27 s
